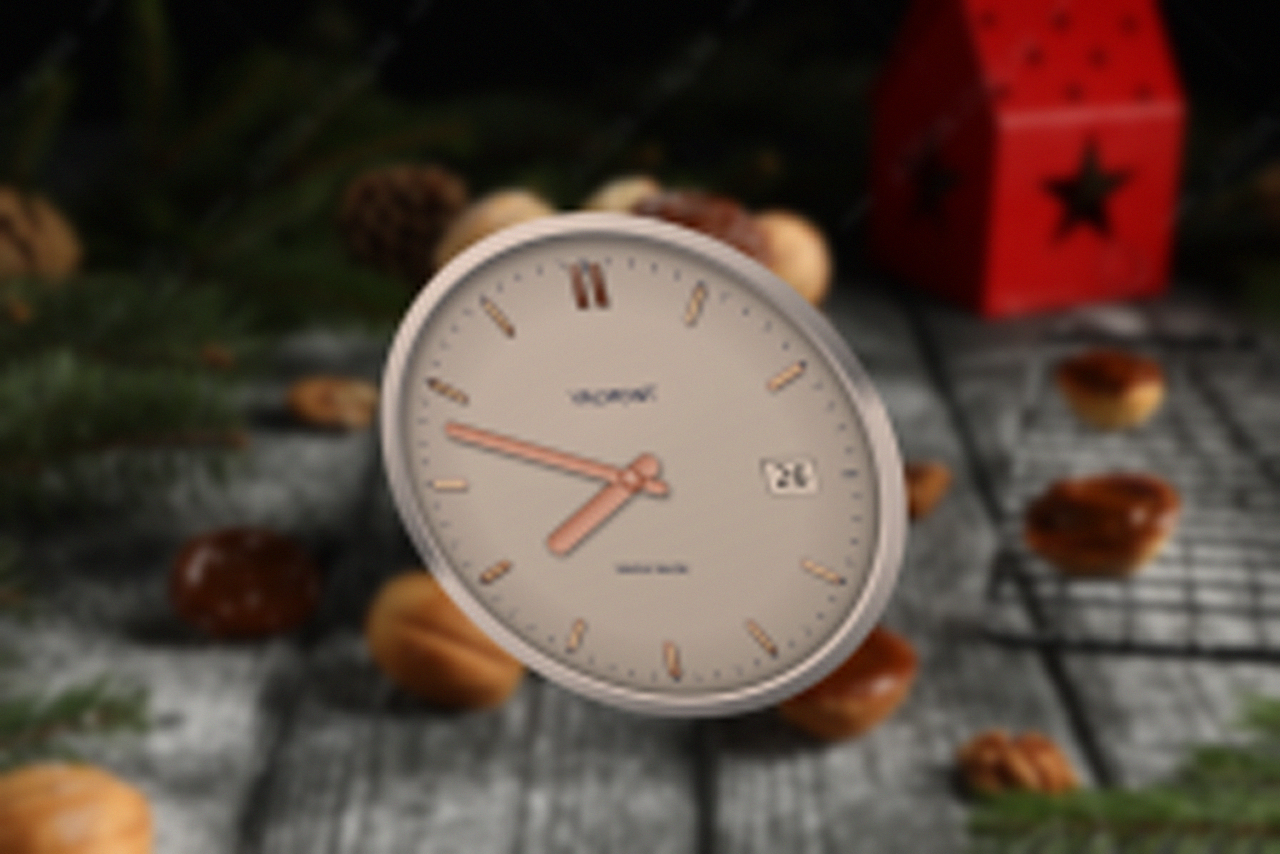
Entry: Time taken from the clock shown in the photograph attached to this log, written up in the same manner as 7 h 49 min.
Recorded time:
7 h 48 min
